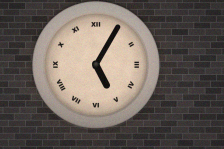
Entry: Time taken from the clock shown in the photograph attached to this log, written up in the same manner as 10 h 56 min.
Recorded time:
5 h 05 min
